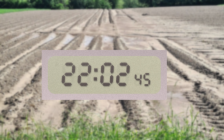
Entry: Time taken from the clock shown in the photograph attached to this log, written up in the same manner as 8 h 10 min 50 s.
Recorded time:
22 h 02 min 45 s
